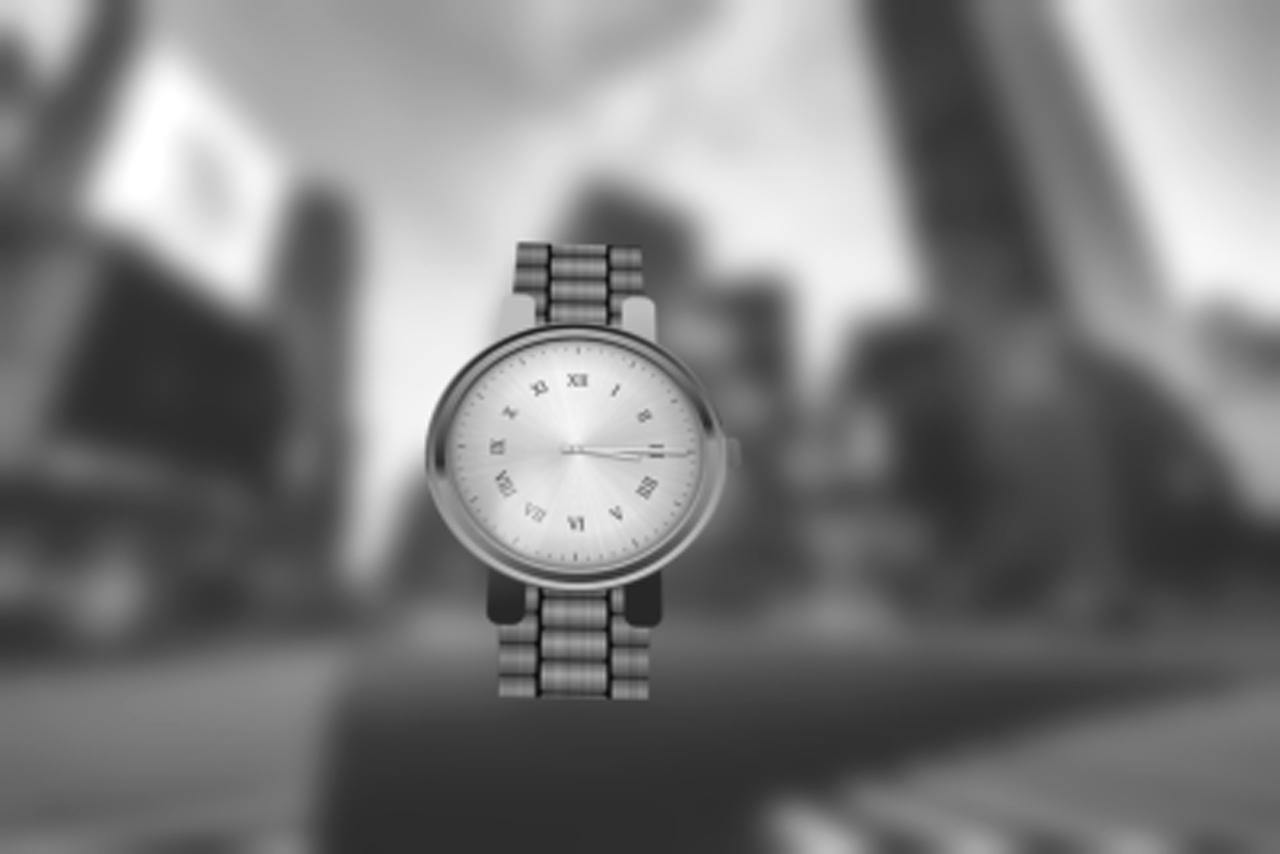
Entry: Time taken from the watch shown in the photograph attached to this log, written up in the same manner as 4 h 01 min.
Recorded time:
3 h 15 min
